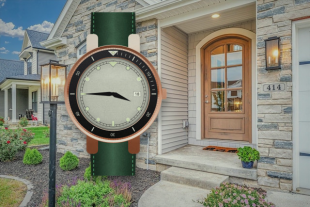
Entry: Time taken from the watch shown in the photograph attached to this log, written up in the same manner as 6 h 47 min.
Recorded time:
3 h 45 min
